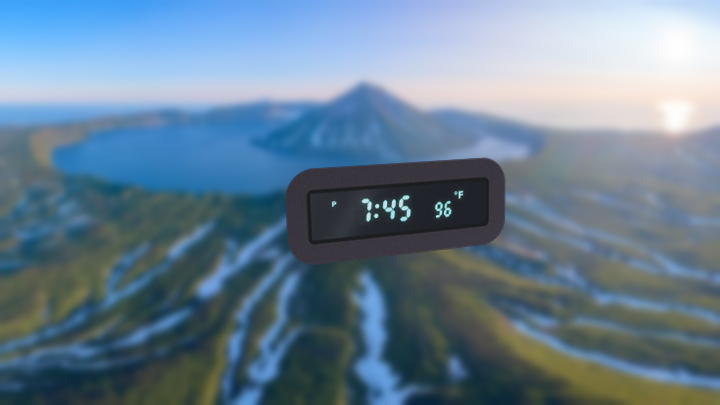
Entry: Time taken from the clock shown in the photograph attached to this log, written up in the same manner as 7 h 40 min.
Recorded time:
7 h 45 min
